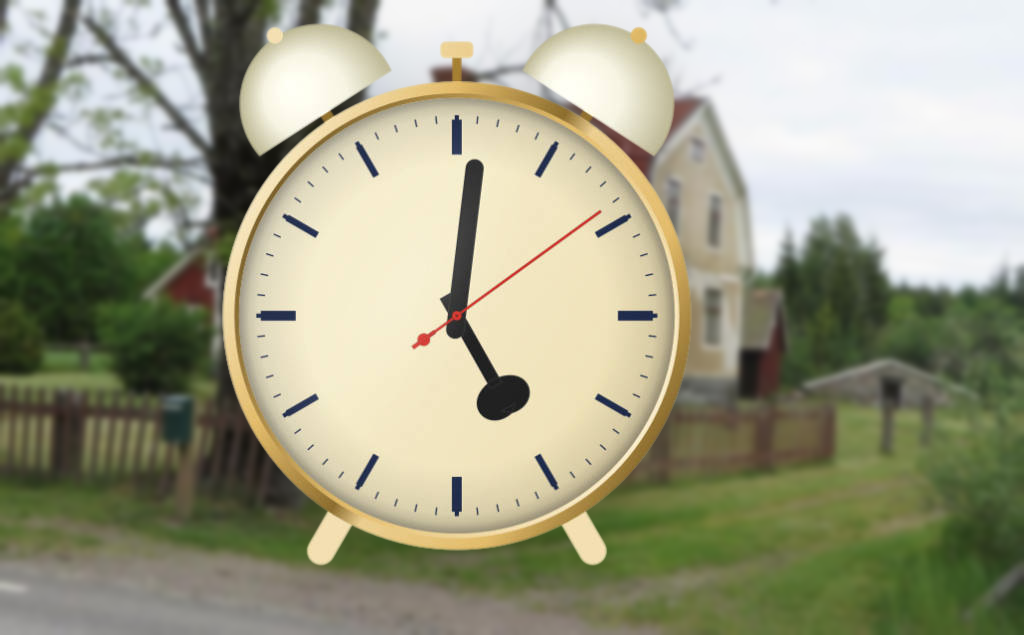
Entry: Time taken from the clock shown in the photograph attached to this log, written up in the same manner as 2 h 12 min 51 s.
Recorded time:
5 h 01 min 09 s
